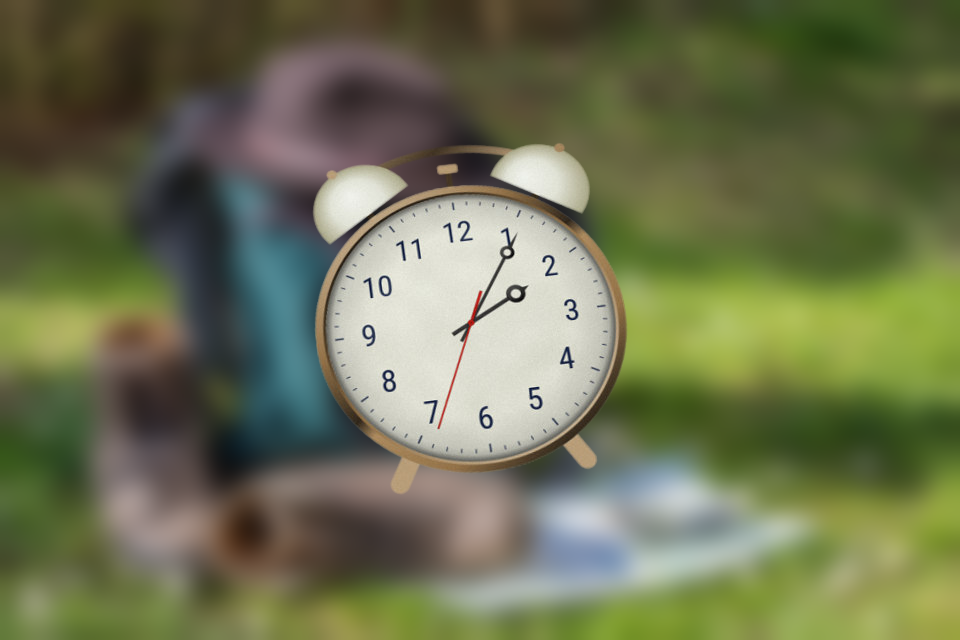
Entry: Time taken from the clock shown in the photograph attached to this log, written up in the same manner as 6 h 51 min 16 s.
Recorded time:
2 h 05 min 34 s
